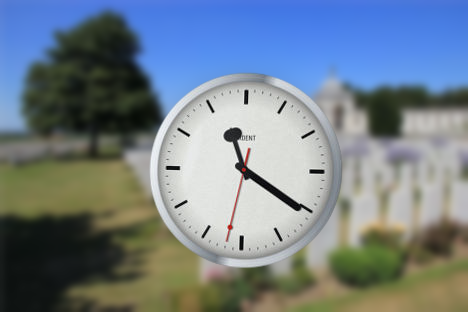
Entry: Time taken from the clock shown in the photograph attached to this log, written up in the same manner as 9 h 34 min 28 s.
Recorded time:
11 h 20 min 32 s
